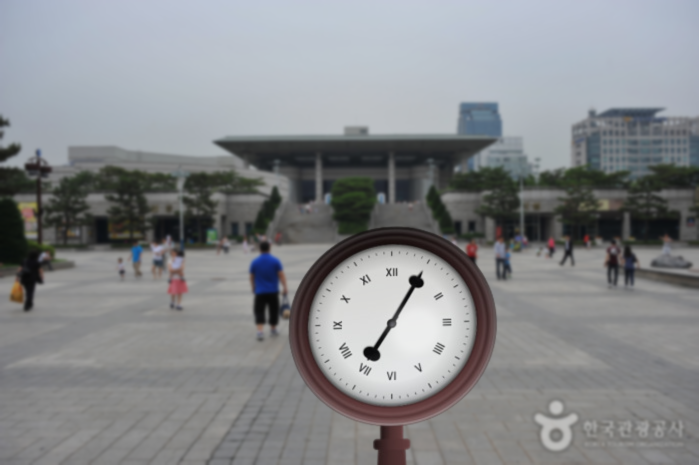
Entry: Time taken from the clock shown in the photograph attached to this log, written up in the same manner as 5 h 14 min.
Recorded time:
7 h 05 min
